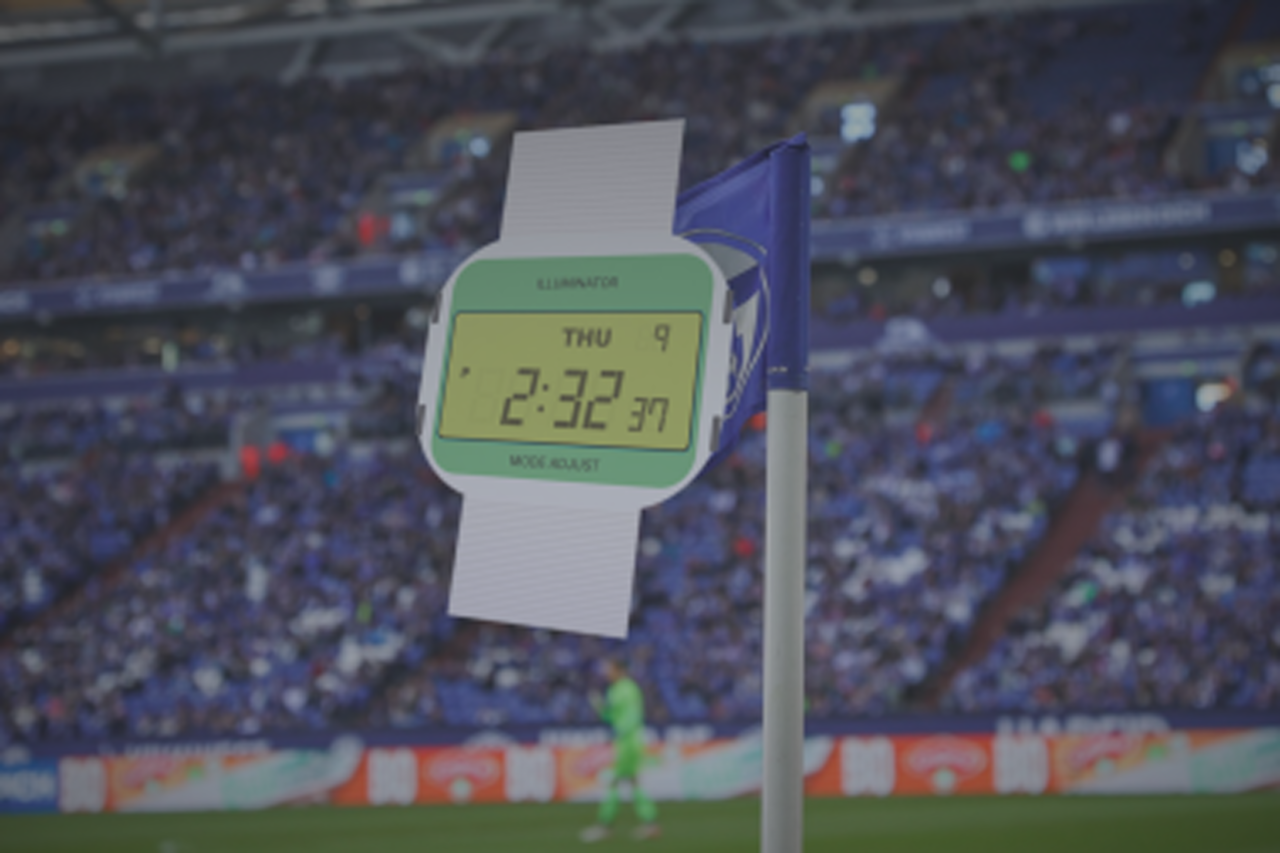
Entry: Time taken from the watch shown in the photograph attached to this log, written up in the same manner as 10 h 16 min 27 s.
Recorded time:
2 h 32 min 37 s
